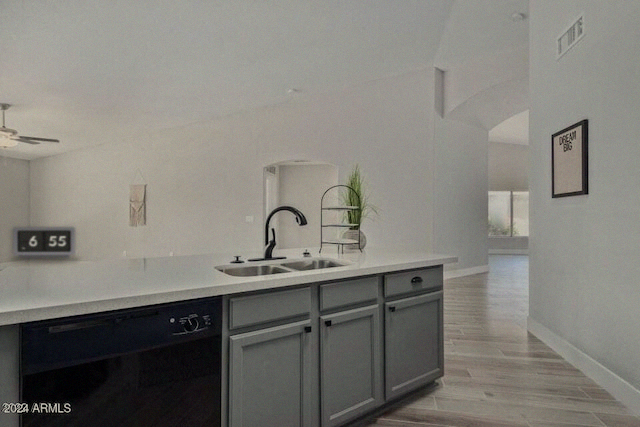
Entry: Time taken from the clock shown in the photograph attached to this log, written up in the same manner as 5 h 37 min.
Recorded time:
6 h 55 min
